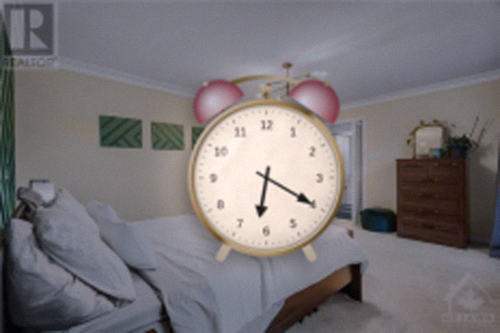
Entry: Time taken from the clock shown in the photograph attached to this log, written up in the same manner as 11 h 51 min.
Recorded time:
6 h 20 min
